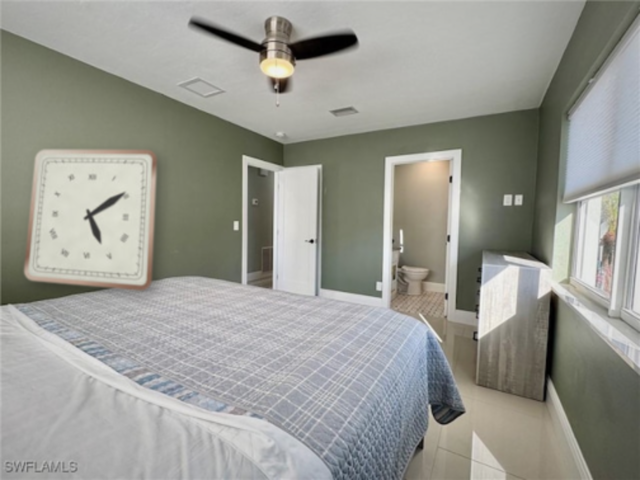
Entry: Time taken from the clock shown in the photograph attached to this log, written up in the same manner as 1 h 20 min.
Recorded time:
5 h 09 min
